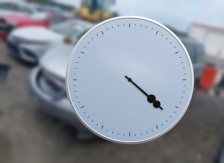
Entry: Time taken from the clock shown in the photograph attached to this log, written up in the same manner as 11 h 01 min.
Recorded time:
4 h 22 min
